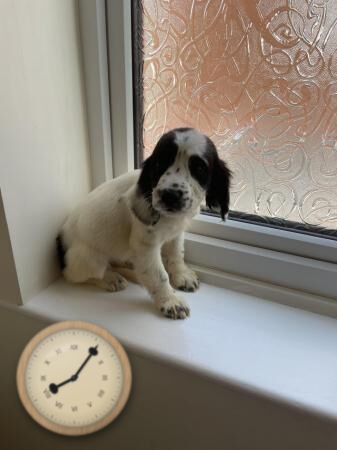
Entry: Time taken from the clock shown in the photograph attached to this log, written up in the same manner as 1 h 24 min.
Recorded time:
8 h 06 min
